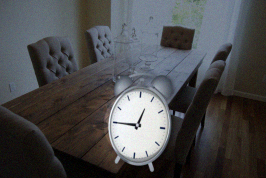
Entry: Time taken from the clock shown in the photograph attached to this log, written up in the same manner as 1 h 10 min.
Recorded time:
12 h 45 min
